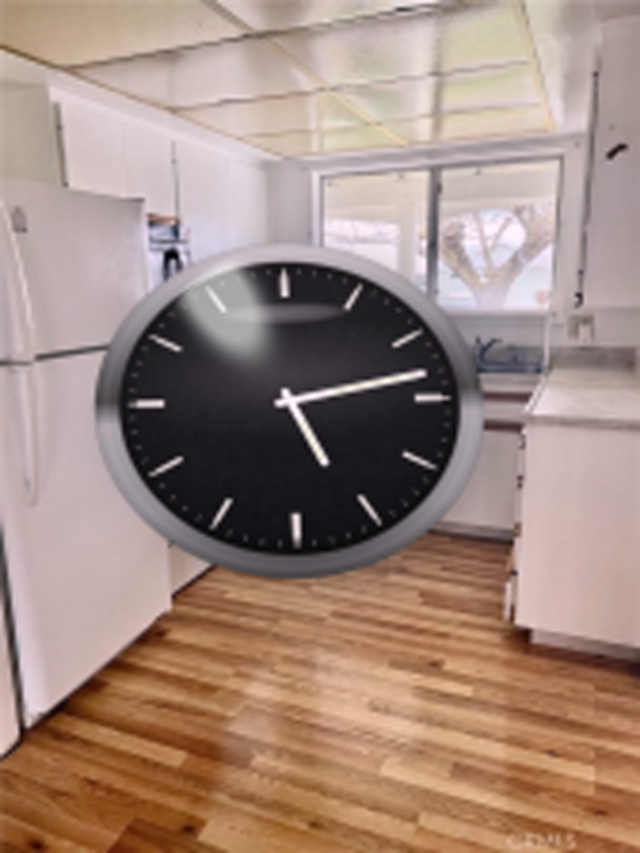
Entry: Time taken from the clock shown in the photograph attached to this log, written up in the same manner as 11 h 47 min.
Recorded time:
5 h 13 min
